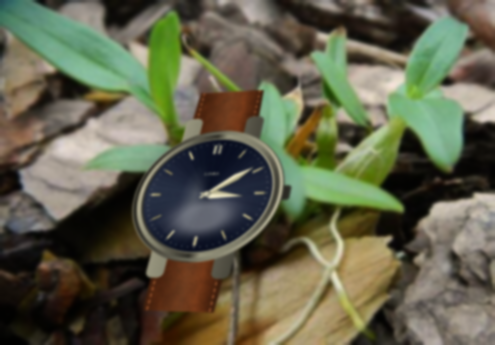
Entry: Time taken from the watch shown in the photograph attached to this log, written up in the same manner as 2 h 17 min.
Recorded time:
3 h 09 min
